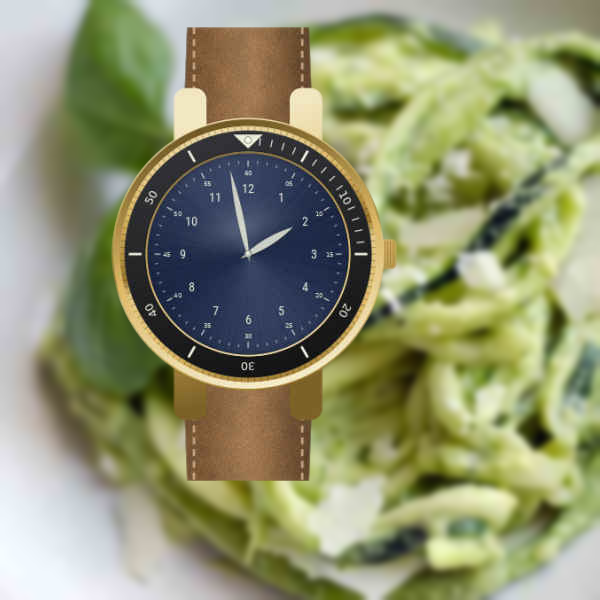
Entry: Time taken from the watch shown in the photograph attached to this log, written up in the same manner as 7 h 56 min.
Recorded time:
1 h 58 min
